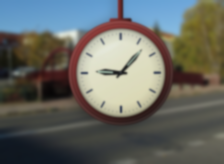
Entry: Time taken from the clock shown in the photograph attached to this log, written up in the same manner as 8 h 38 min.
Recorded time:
9 h 07 min
